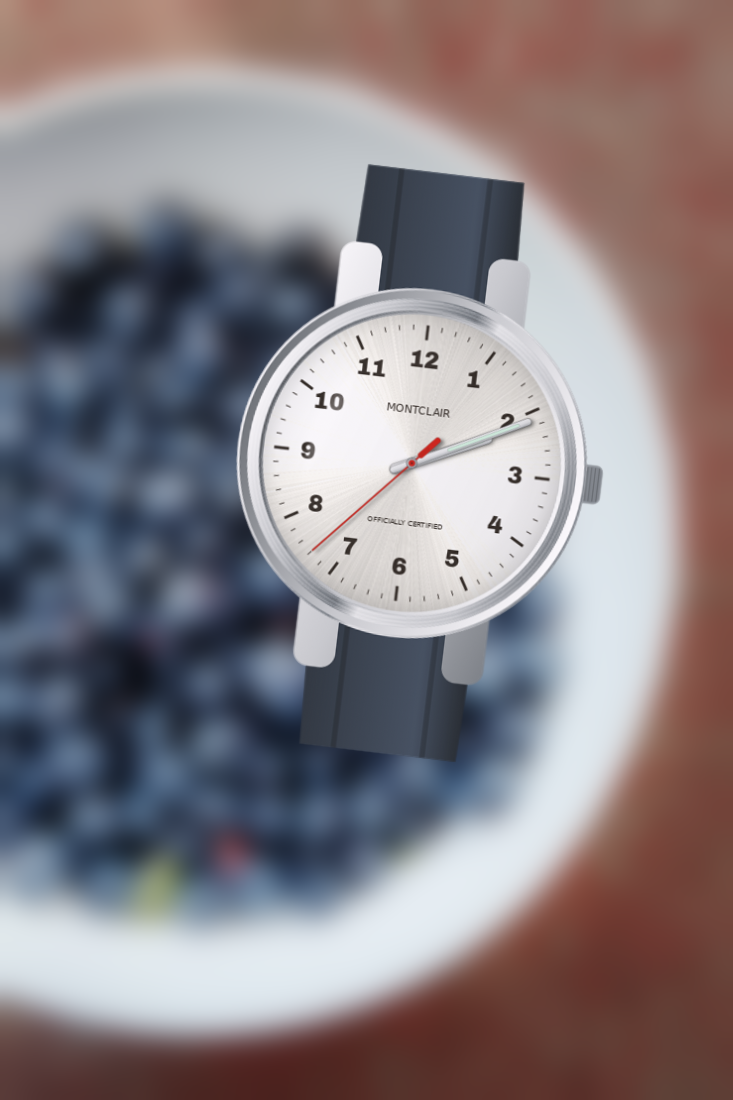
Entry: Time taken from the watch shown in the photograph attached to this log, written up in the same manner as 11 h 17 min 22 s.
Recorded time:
2 h 10 min 37 s
